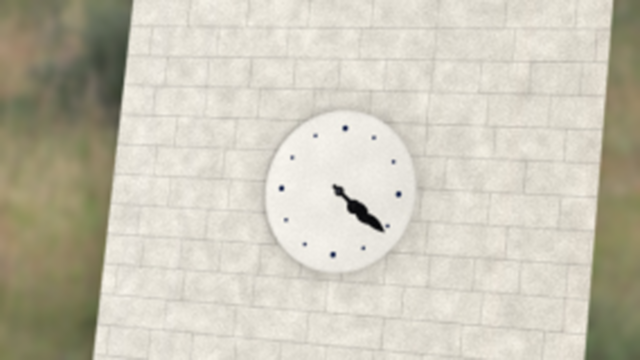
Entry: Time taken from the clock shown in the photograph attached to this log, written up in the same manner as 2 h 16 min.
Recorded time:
4 h 21 min
